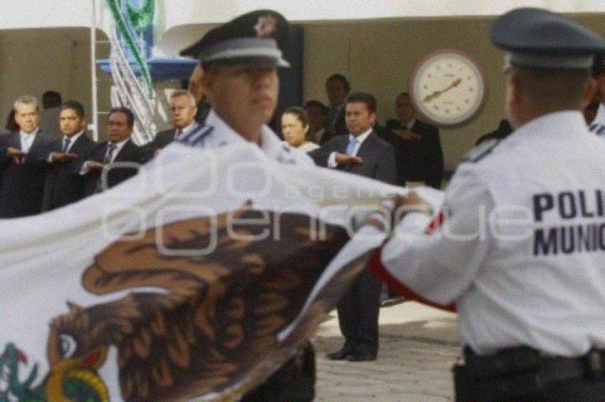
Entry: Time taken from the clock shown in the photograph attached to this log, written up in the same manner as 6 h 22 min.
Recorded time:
1 h 40 min
